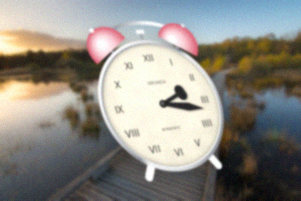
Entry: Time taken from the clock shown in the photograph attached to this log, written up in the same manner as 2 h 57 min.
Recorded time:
2 h 17 min
